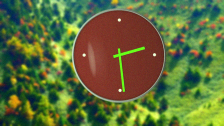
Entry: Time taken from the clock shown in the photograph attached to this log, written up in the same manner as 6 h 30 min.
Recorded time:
2 h 29 min
